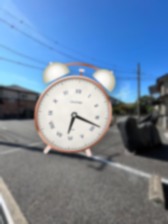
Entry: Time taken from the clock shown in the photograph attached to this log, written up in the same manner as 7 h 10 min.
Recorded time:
6 h 18 min
